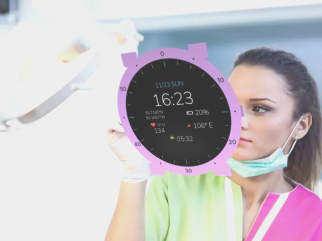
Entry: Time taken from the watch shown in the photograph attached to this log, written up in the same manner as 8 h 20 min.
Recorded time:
16 h 23 min
